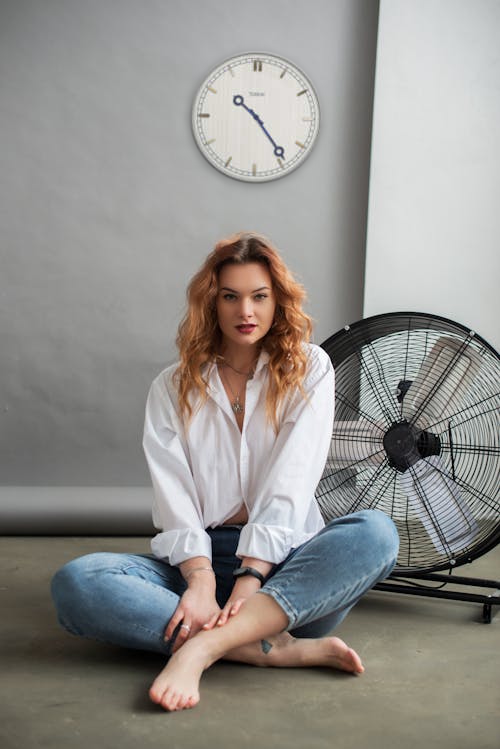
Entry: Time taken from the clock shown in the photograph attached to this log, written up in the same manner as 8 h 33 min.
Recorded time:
10 h 24 min
